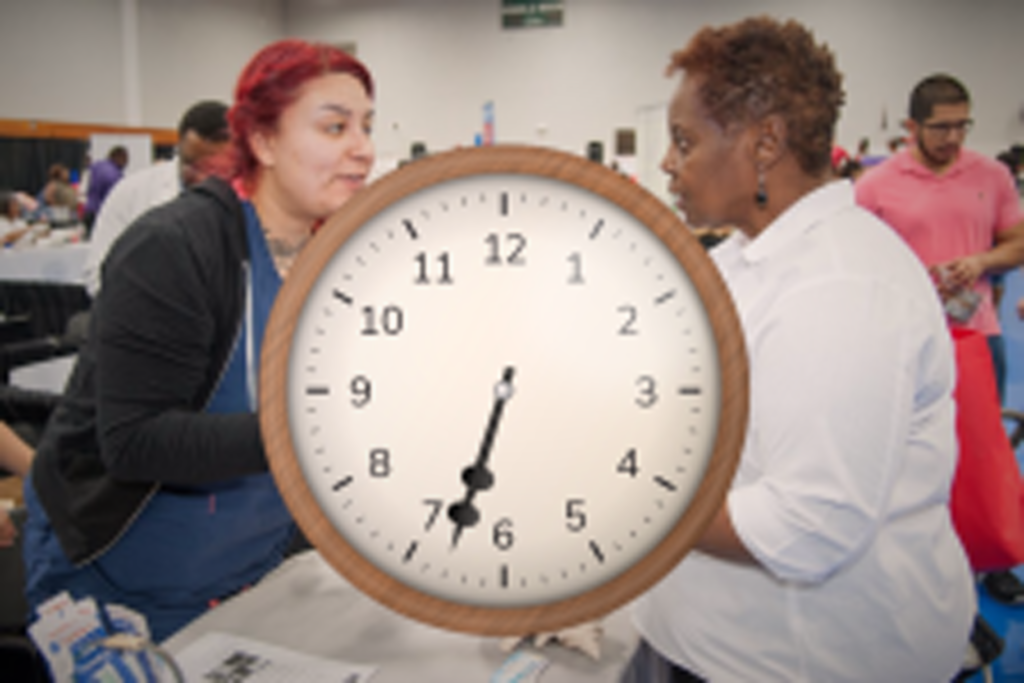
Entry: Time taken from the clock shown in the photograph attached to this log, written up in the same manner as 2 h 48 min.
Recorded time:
6 h 33 min
